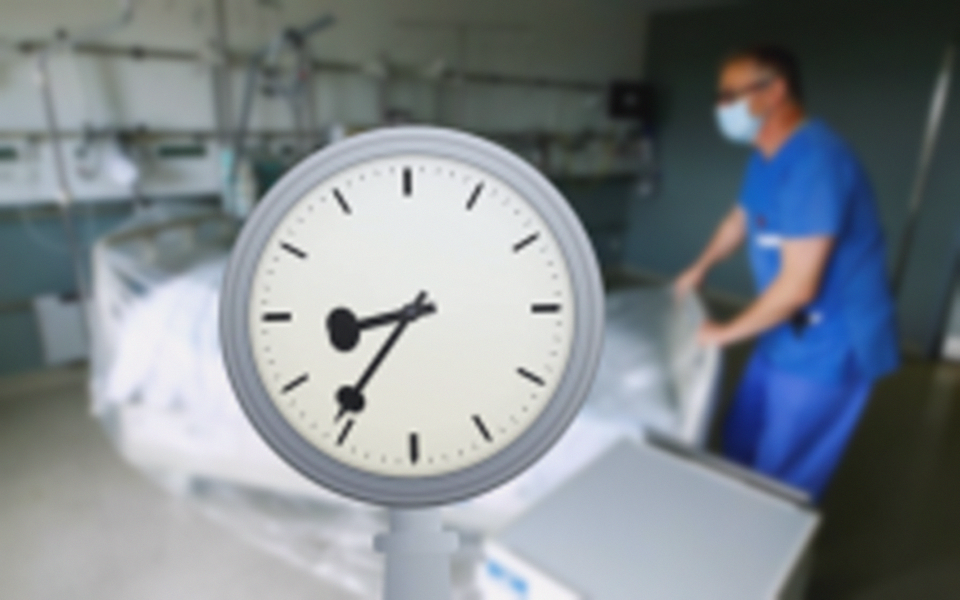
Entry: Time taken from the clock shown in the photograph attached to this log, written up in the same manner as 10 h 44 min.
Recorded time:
8 h 36 min
